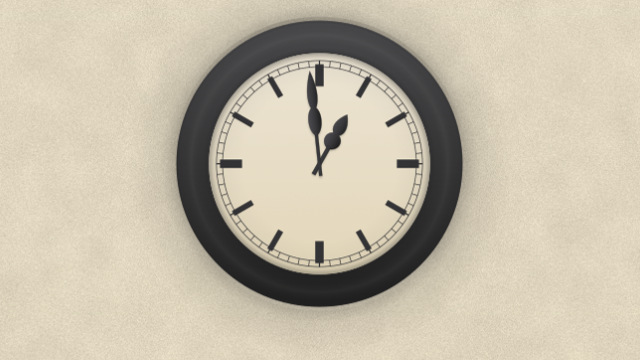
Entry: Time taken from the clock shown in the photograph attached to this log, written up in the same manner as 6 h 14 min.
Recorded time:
12 h 59 min
